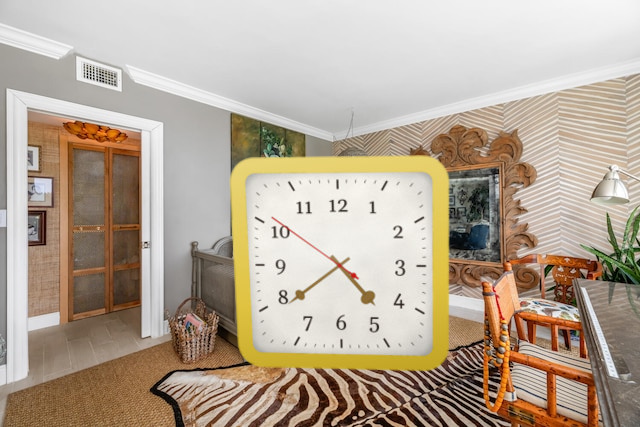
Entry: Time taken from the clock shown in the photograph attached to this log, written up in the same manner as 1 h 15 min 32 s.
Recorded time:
4 h 38 min 51 s
